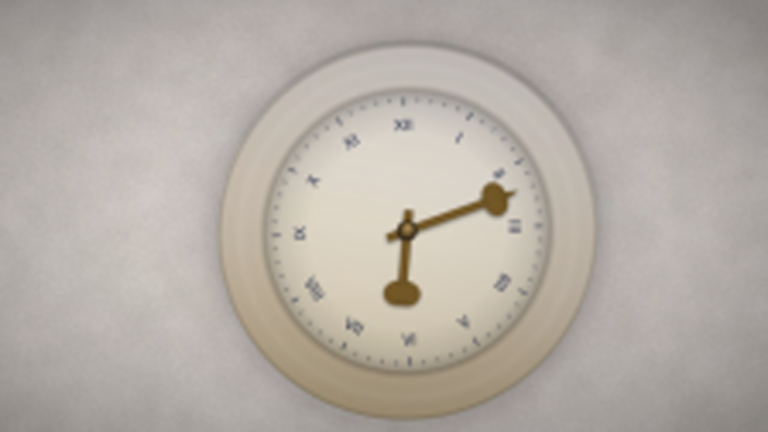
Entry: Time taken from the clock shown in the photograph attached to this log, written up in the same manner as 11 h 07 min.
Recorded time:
6 h 12 min
